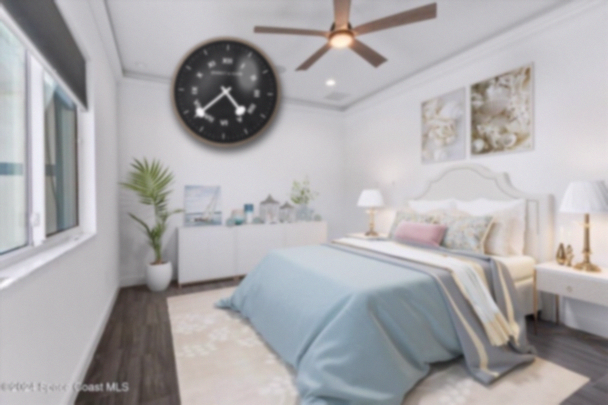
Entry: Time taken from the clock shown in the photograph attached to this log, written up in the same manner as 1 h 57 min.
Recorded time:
4 h 38 min
